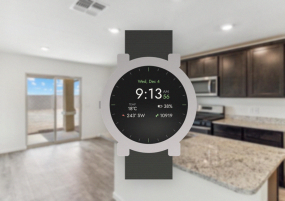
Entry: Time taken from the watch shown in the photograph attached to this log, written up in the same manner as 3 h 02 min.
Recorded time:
9 h 13 min
